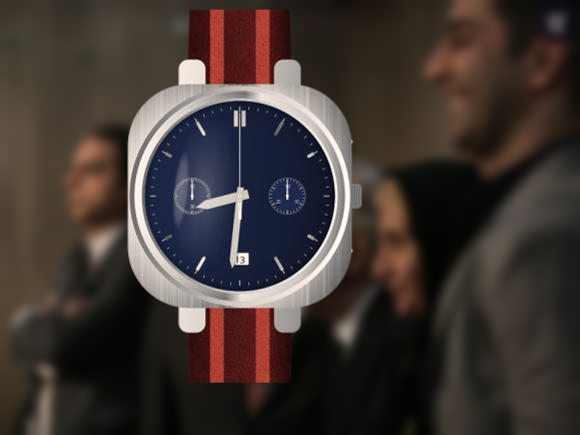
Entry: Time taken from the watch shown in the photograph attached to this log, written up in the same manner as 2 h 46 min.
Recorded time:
8 h 31 min
